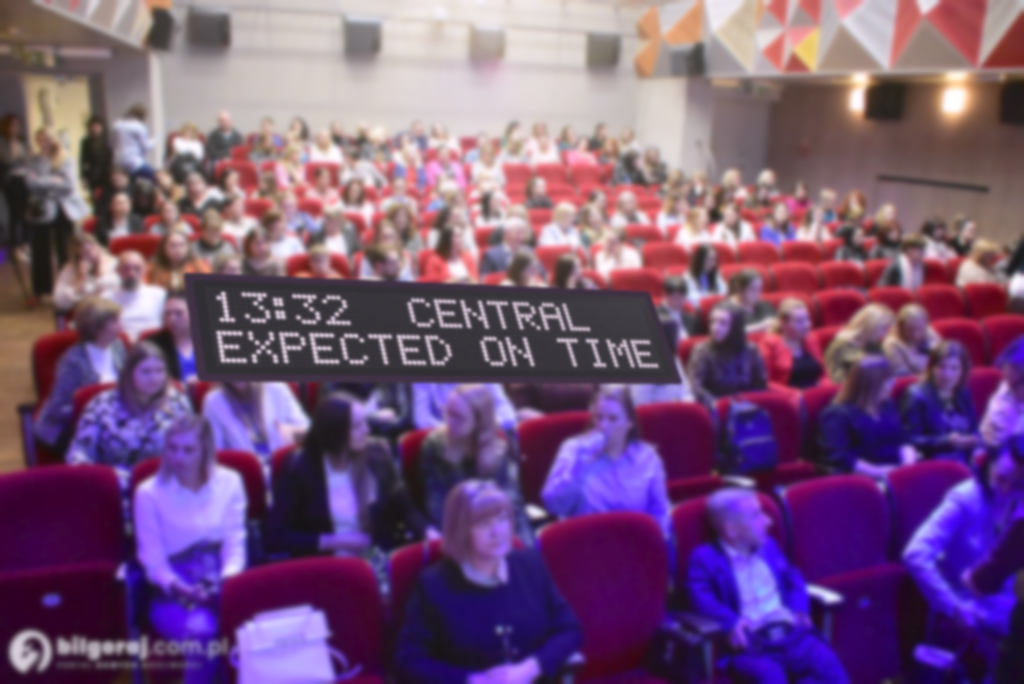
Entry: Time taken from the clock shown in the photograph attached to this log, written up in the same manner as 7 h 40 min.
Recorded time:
13 h 32 min
